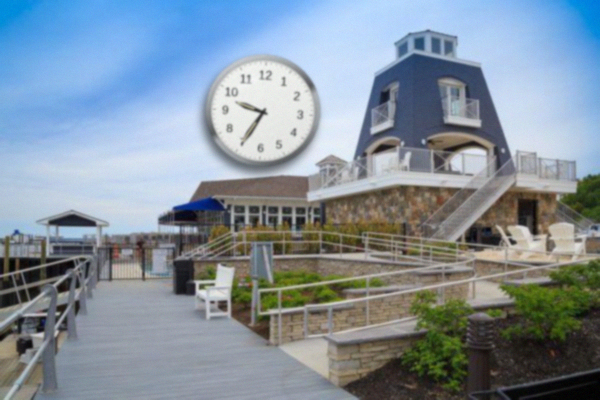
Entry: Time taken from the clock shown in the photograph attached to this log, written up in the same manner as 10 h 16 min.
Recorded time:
9 h 35 min
